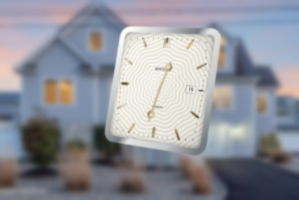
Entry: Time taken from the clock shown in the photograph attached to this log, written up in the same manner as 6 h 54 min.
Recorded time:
12 h 32 min
